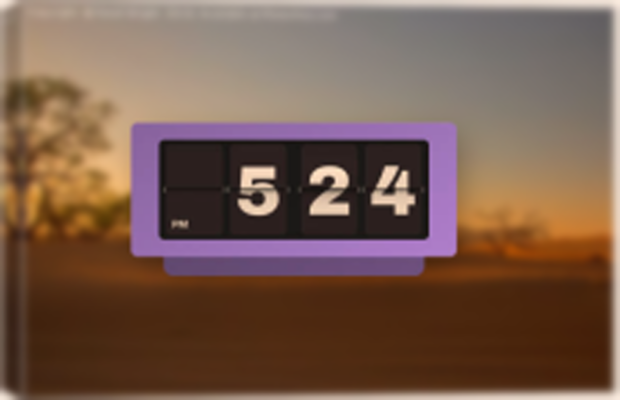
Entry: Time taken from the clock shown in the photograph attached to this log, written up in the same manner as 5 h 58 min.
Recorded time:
5 h 24 min
